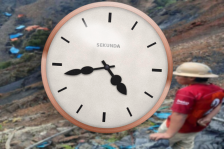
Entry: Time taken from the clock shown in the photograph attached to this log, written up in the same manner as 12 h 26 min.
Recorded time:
4 h 43 min
